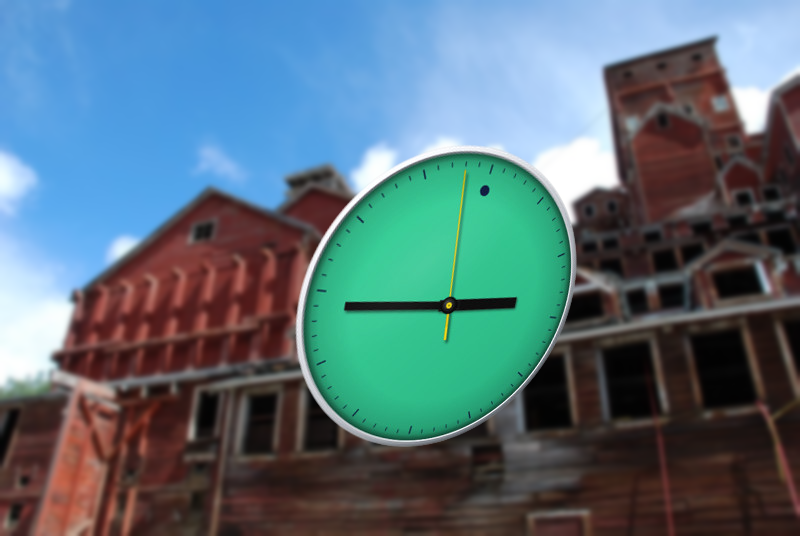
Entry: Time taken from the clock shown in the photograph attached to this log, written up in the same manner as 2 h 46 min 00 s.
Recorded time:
2 h 43 min 58 s
